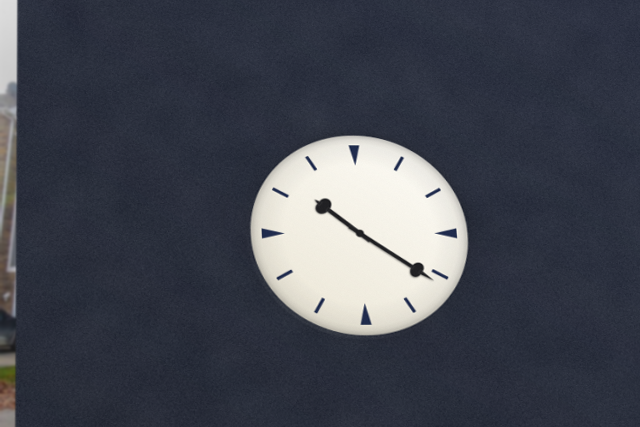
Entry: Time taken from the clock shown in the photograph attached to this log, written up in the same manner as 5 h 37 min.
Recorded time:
10 h 21 min
